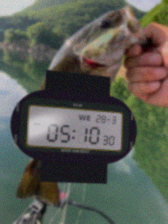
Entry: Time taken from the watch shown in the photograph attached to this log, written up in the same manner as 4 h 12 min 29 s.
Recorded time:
5 h 10 min 30 s
